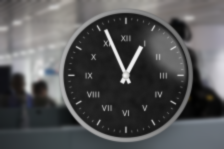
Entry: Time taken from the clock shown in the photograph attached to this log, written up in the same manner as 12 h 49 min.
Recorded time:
12 h 56 min
